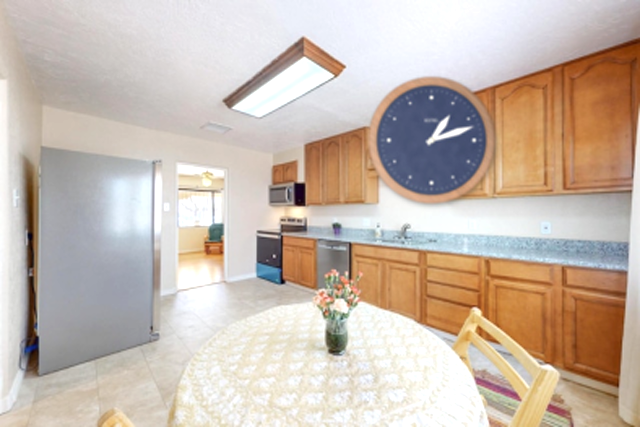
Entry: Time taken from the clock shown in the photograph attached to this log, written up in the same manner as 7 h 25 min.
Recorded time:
1 h 12 min
